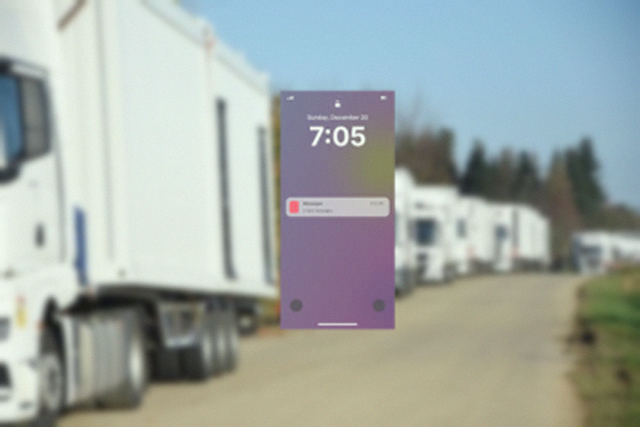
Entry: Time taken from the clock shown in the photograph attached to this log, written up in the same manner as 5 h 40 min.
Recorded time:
7 h 05 min
